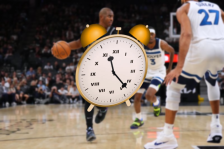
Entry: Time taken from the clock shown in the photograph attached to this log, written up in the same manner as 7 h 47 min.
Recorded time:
11 h 23 min
